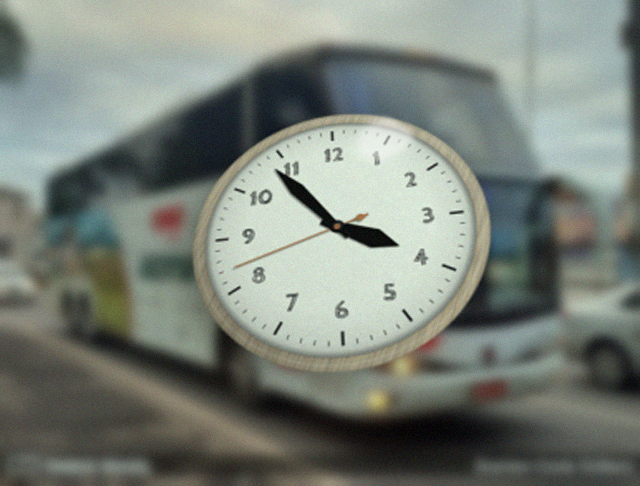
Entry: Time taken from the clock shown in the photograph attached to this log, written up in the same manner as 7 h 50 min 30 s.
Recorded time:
3 h 53 min 42 s
